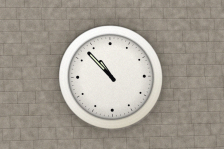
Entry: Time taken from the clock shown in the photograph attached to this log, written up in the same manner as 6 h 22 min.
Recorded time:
10 h 53 min
